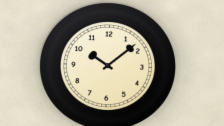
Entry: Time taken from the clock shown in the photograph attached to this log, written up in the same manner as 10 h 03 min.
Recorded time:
10 h 08 min
